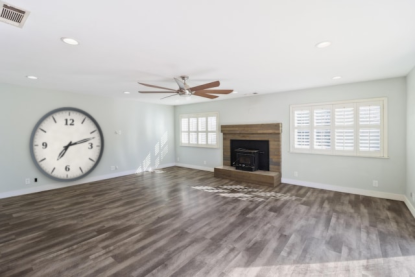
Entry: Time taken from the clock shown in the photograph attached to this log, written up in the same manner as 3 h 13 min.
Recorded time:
7 h 12 min
